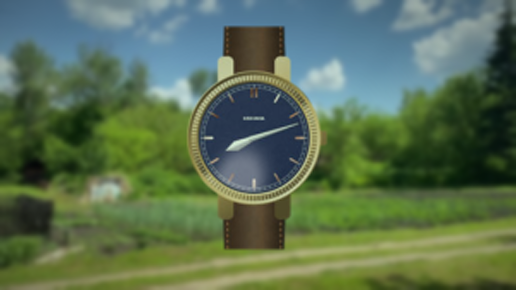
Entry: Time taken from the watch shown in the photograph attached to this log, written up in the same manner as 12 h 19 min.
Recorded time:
8 h 12 min
